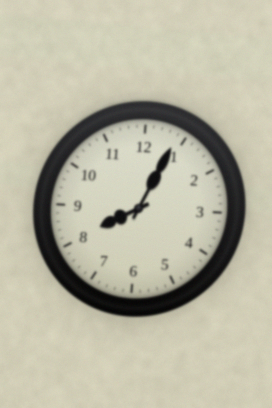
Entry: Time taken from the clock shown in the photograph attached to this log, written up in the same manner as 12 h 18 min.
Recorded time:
8 h 04 min
